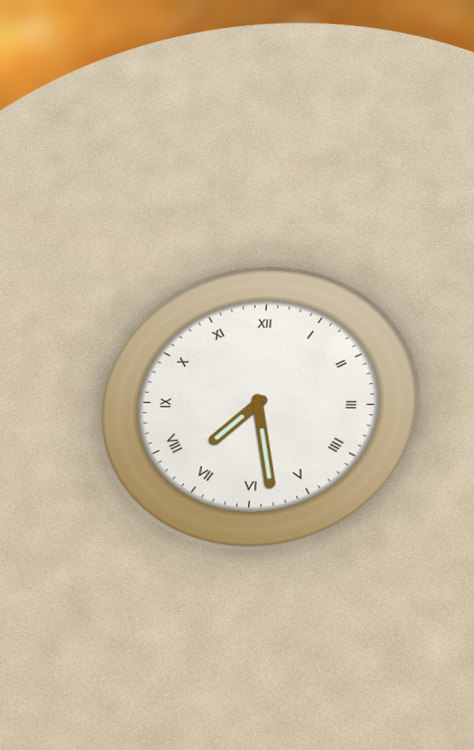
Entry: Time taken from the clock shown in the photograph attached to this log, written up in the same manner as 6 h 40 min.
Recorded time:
7 h 28 min
